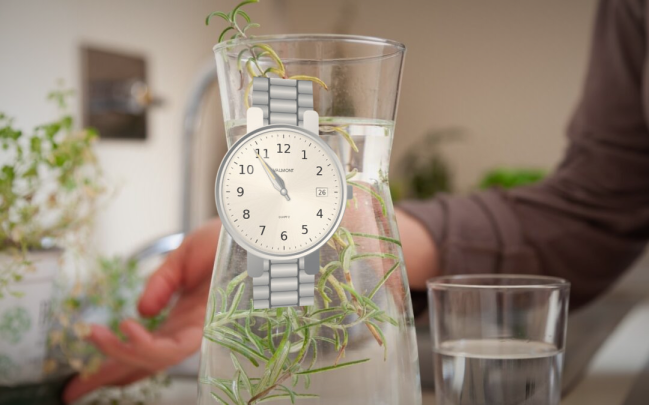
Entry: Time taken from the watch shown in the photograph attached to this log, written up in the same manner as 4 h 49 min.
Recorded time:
10 h 54 min
